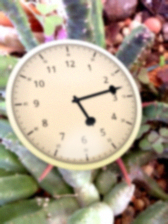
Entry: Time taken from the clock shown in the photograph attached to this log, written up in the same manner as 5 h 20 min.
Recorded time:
5 h 13 min
